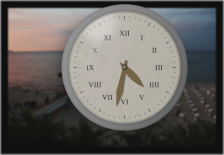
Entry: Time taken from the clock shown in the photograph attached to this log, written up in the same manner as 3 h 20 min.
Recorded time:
4 h 32 min
